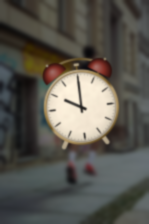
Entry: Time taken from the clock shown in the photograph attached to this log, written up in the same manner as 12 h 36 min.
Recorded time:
10 h 00 min
